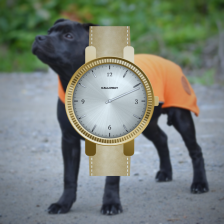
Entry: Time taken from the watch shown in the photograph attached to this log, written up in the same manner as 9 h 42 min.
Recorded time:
2 h 11 min
